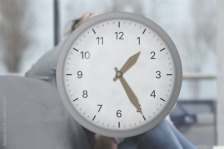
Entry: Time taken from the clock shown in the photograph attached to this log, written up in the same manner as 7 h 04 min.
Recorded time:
1 h 25 min
